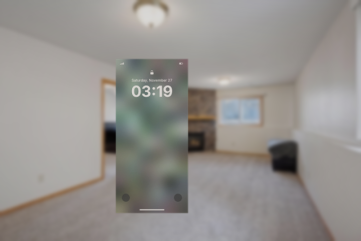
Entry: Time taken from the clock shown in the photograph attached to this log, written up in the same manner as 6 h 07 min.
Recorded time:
3 h 19 min
